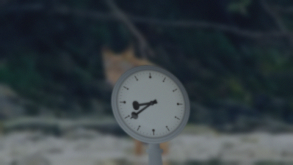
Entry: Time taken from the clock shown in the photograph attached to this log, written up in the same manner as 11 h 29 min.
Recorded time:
8 h 39 min
